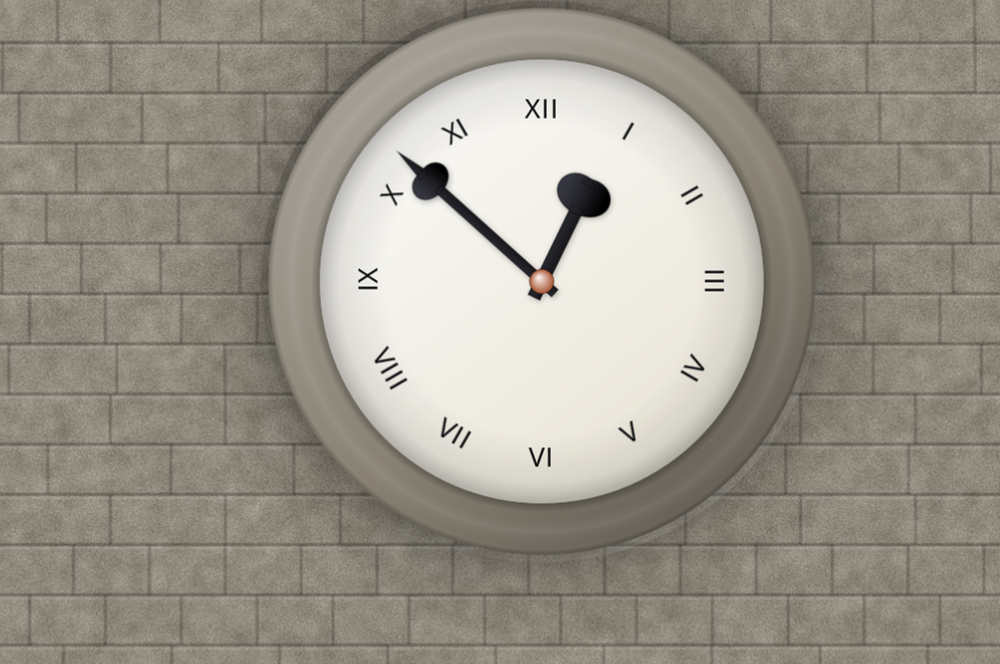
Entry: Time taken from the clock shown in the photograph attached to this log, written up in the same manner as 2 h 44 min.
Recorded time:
12 h 52 min
